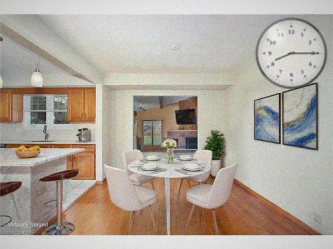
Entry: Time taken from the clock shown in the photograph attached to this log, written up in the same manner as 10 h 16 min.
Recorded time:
8 h 15 min
